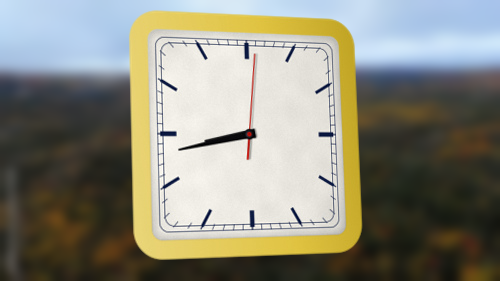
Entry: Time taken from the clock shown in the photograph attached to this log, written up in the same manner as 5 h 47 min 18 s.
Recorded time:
8 h 43 min 01 s
